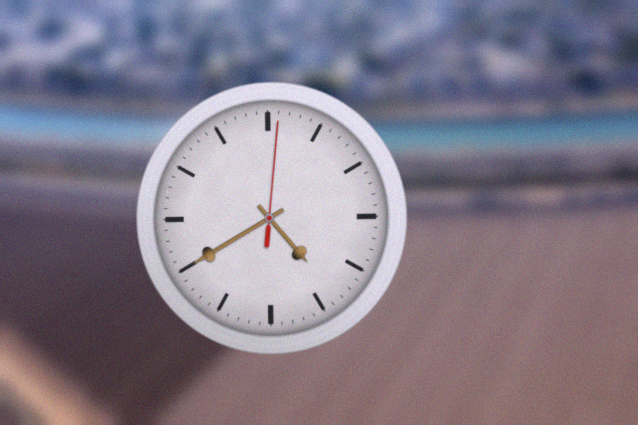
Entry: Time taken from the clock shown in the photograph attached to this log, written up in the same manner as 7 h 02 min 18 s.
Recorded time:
4 h 40 min 01 s
